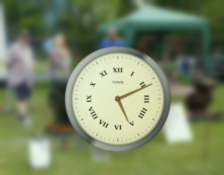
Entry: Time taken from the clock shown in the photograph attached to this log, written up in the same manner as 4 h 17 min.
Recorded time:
5 h 11 min
